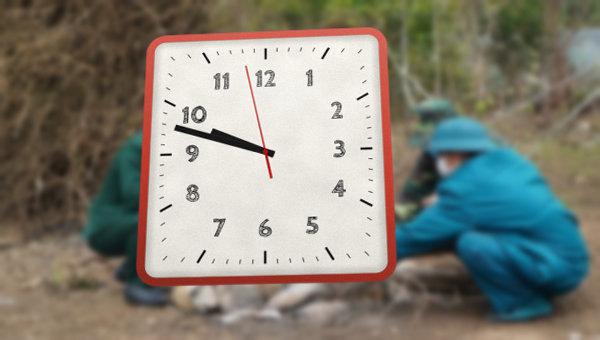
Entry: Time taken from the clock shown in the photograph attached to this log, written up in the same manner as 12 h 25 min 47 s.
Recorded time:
9 h 47 min 58 s
